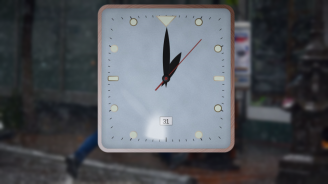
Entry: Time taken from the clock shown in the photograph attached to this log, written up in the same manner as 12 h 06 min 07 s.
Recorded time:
1 h 00 min 07 s
